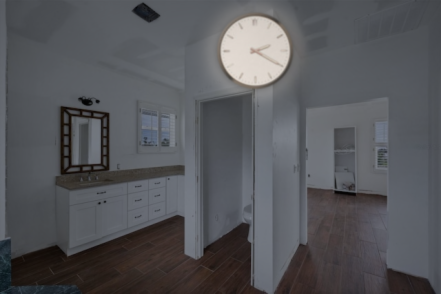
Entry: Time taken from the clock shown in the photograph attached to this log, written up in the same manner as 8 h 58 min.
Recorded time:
2 h 20 min
